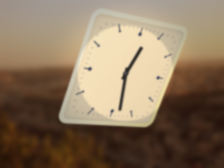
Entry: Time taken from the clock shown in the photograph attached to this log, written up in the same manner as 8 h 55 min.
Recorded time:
12 h 28 min
